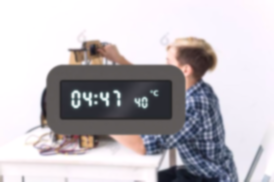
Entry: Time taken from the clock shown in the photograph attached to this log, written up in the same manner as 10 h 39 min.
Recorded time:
4 h 47 min
